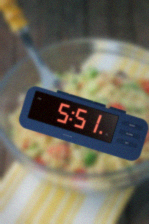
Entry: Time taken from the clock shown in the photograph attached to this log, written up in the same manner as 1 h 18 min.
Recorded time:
5 h 51 min
